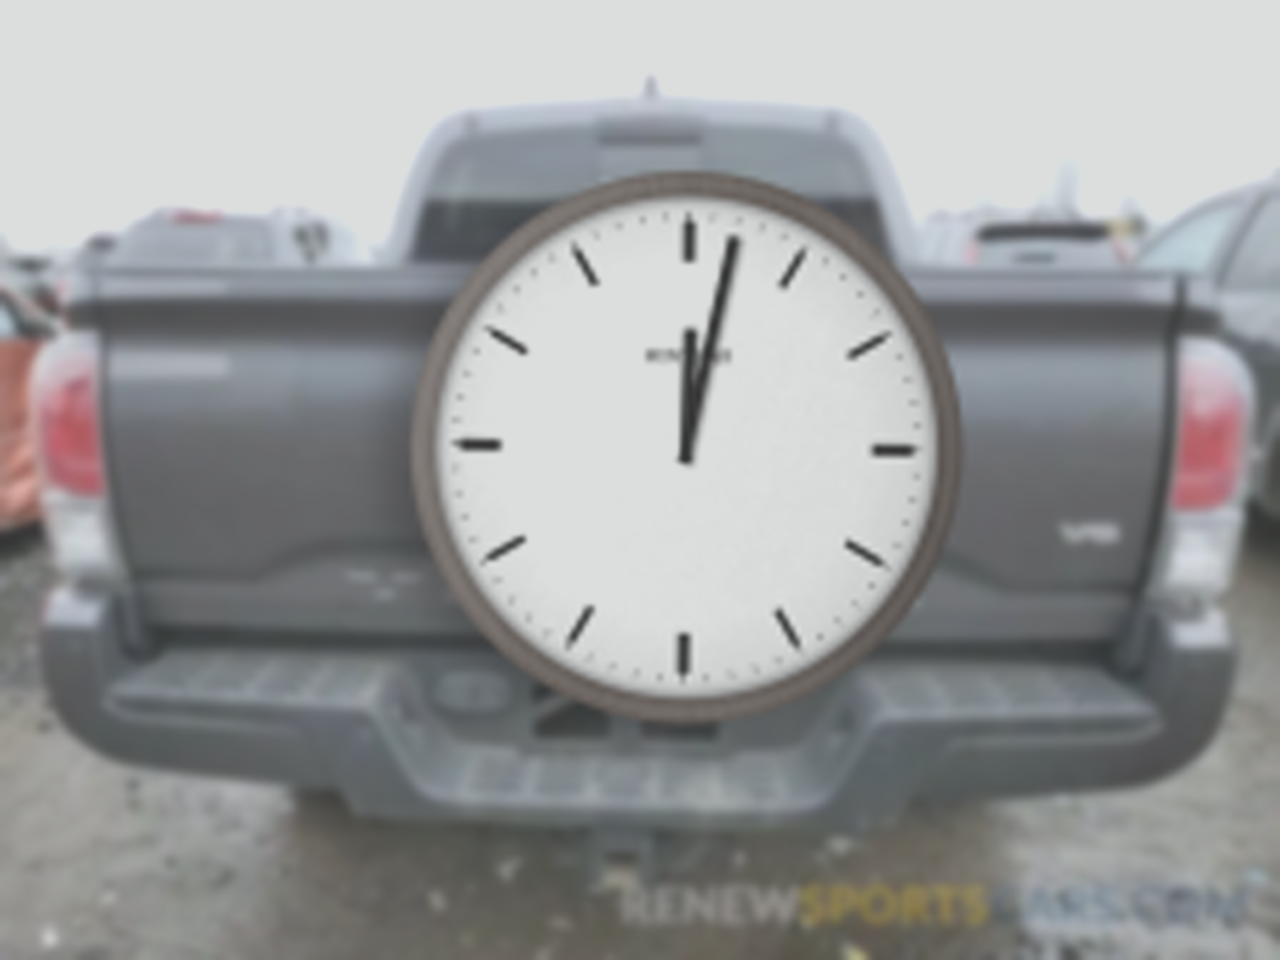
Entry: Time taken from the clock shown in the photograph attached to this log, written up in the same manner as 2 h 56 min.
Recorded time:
12 h 02 min
